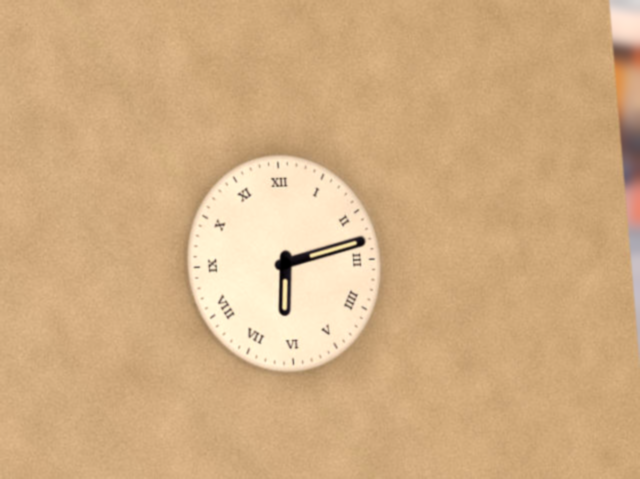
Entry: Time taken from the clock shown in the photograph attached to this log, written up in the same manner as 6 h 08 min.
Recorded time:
6 h 13 min
